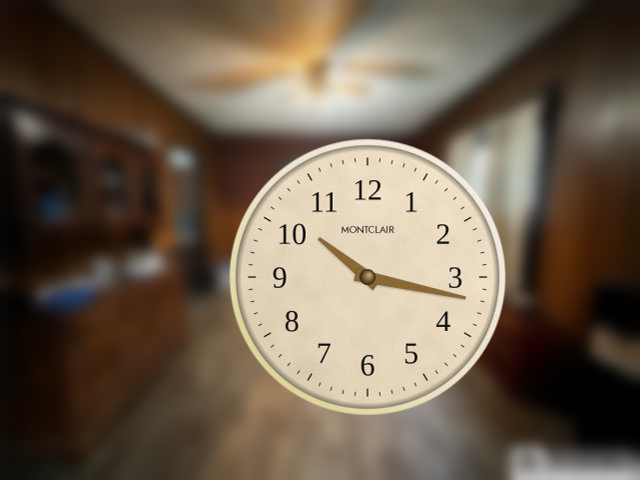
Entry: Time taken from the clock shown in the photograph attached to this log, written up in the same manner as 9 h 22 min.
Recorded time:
10 h 17 min
